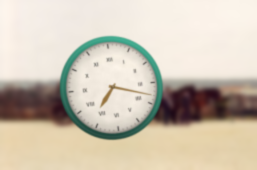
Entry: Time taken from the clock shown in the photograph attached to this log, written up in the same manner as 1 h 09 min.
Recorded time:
7 h 18 min
